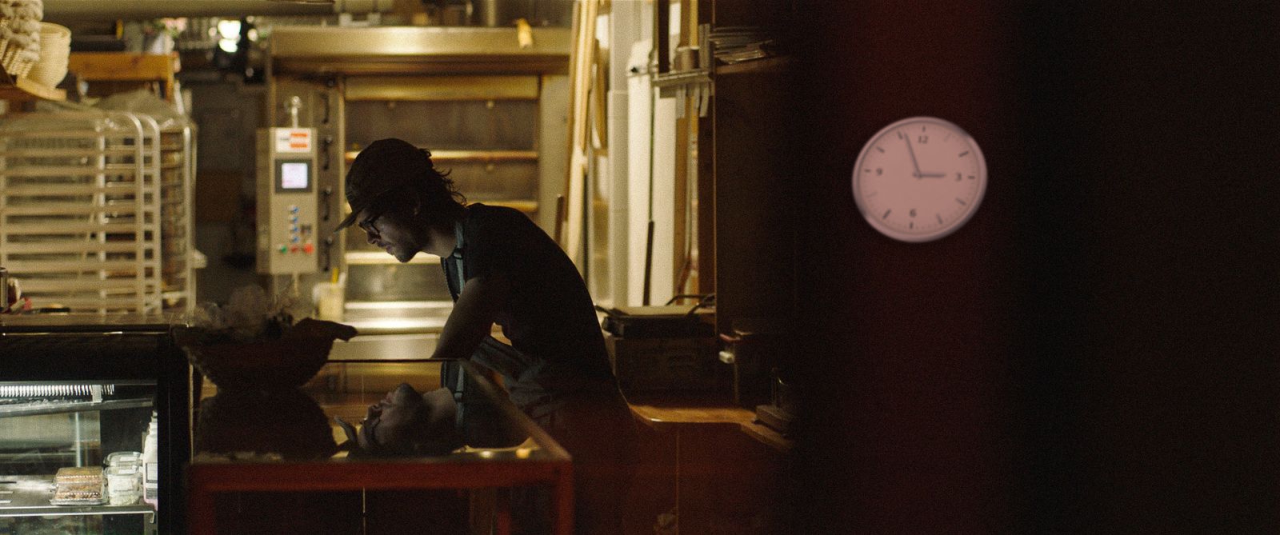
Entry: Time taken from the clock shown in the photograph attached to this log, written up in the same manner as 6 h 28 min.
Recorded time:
2 h 56 min
